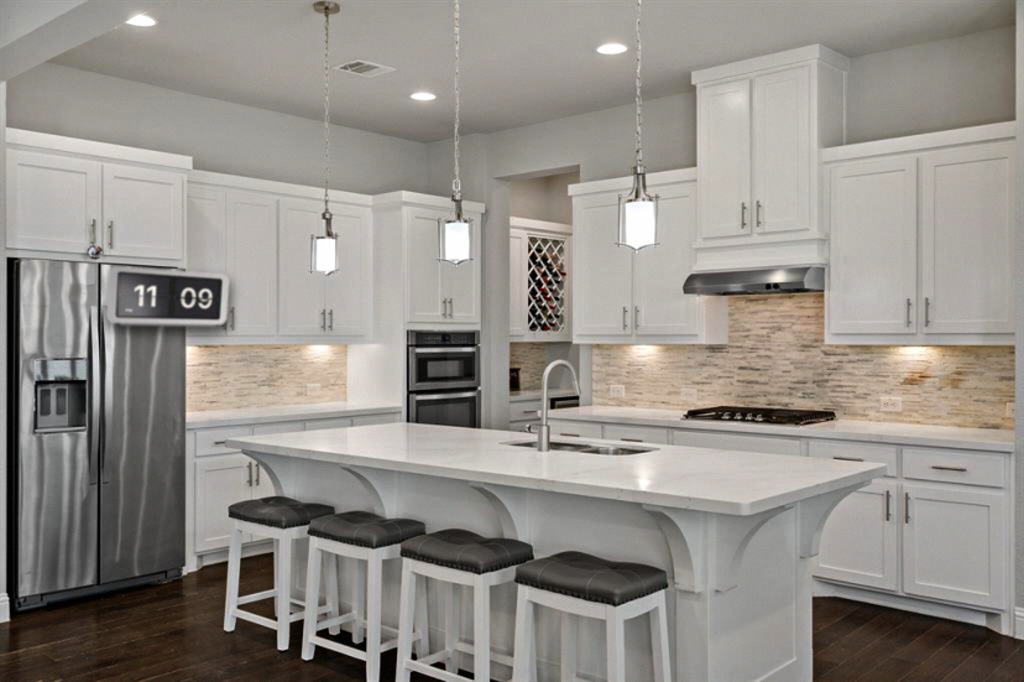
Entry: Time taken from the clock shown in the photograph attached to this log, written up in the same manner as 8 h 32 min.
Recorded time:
11 h 09 min
